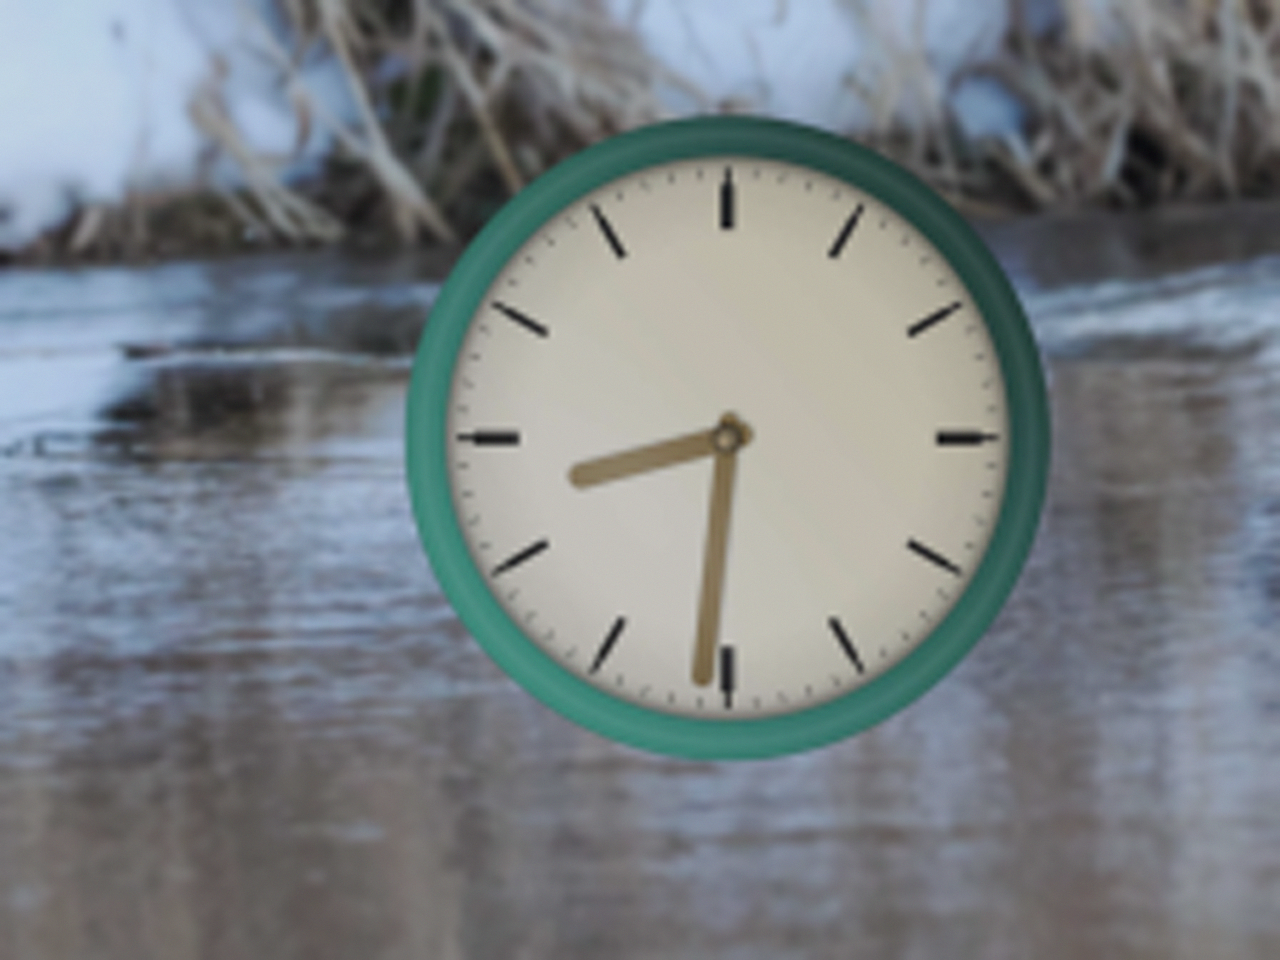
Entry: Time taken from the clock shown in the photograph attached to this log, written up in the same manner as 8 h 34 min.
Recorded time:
8 h 31 min
